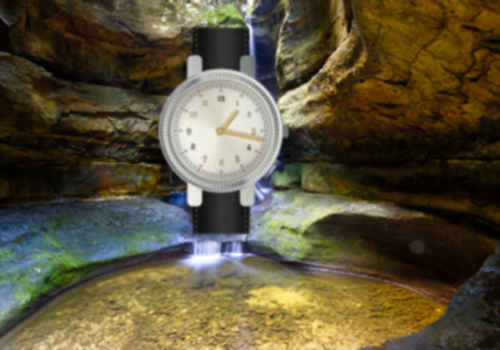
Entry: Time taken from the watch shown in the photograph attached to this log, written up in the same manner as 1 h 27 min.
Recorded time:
1 h 17 min
